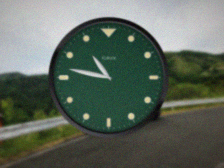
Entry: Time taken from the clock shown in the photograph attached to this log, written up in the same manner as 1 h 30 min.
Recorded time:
10 h 47 min
